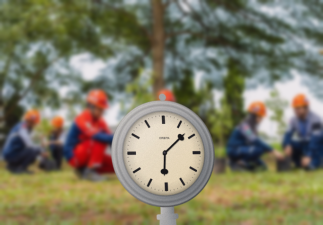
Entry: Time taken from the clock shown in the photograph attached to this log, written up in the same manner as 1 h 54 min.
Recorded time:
6 h 08 min
